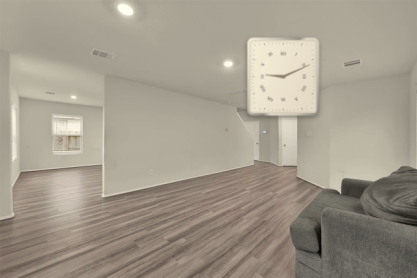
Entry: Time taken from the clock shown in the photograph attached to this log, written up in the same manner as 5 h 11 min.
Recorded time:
9 h 11 min
